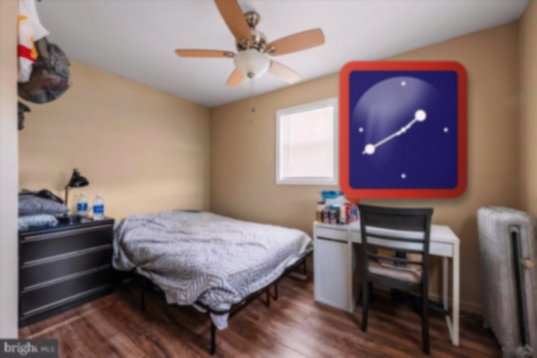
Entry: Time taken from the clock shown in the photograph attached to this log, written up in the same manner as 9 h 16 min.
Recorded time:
1 h 40 min
